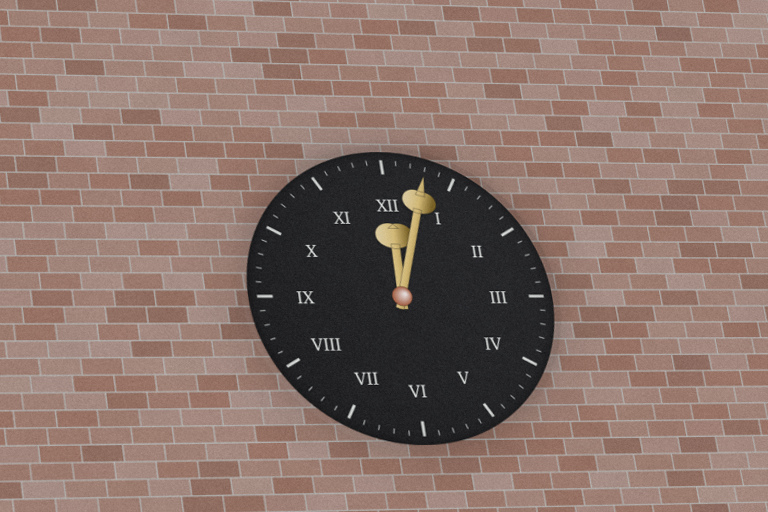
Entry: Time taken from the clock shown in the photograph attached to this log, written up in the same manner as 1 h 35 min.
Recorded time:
12 h 03 min
